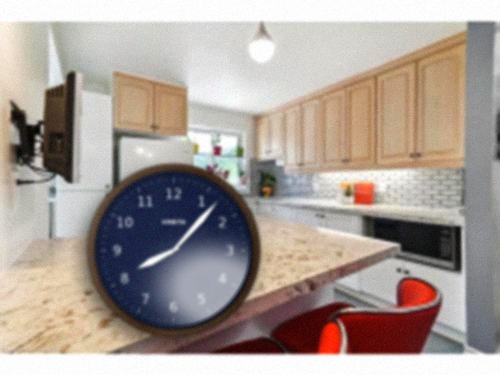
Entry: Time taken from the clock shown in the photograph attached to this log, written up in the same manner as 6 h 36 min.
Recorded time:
8 h 07 min
